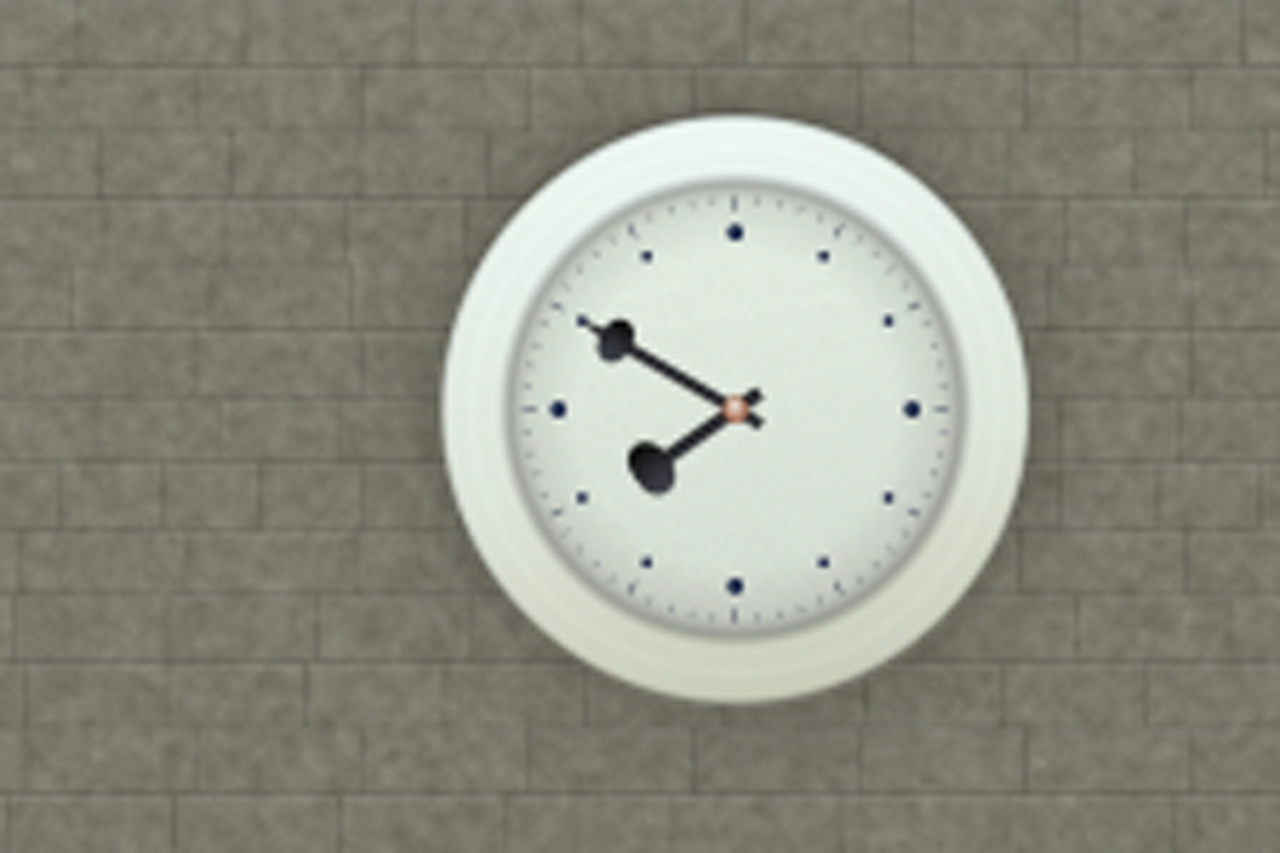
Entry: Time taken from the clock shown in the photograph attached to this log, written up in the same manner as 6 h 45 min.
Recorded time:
7 h 50 min
